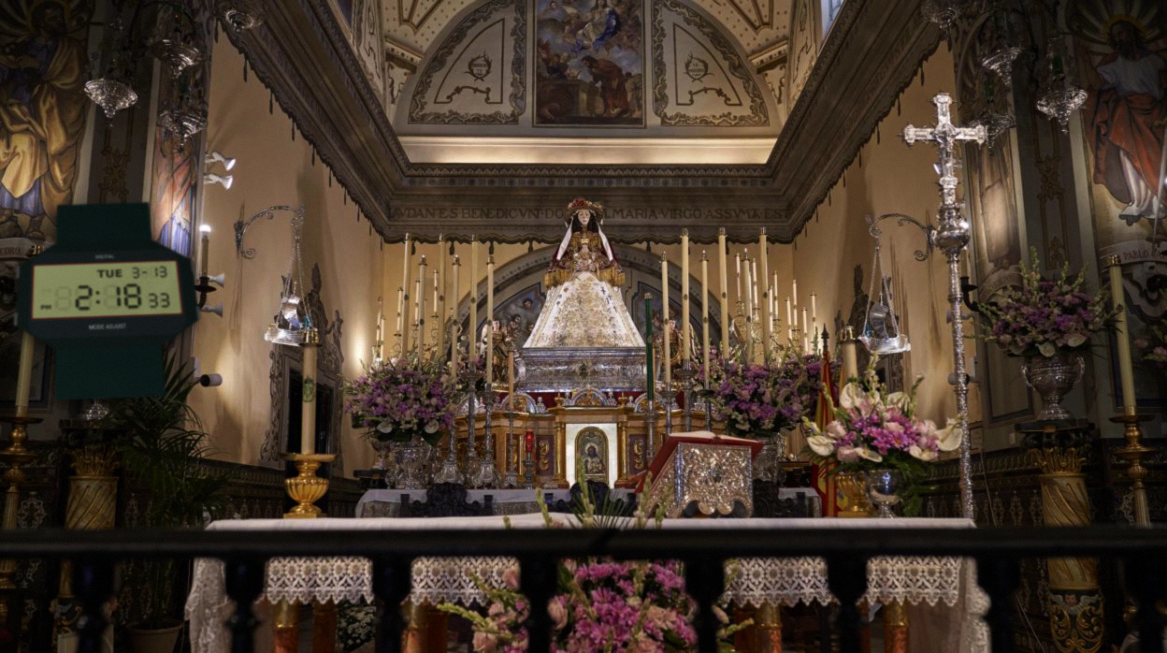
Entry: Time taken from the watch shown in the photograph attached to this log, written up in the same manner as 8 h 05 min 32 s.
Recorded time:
2 h 18 min 33 s
